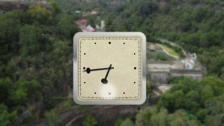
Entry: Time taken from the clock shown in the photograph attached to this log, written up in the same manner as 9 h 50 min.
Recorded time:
6 h 44 min
